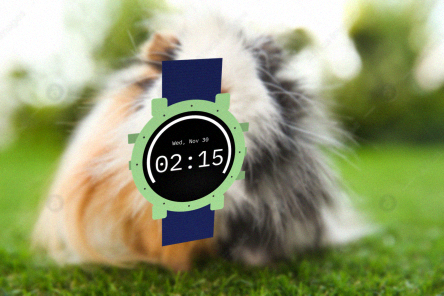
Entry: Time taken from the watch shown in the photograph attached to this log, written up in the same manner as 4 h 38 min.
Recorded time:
2 h 15 min
